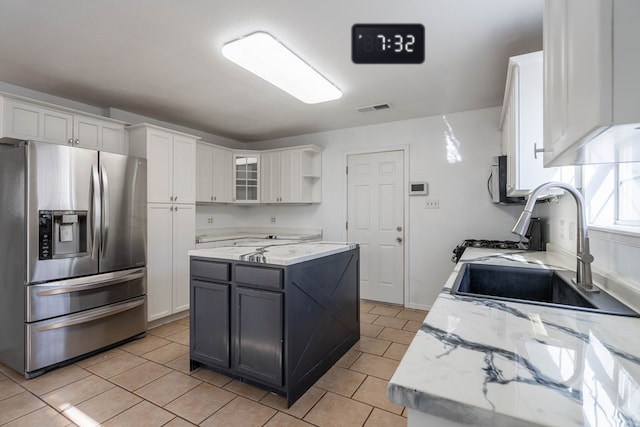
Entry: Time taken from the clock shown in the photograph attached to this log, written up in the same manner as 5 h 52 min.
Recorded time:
7 h 32 min
